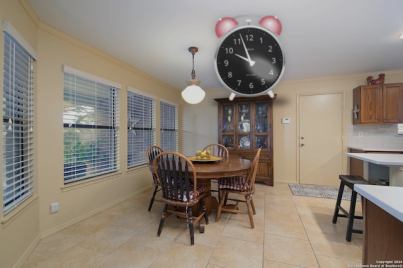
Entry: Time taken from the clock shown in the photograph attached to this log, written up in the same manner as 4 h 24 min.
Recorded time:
9 h 57 min
